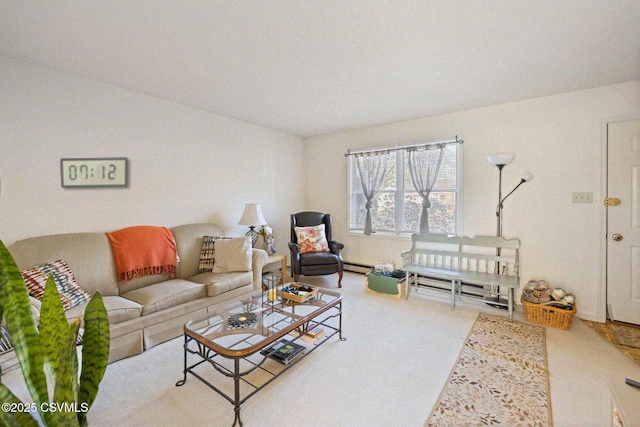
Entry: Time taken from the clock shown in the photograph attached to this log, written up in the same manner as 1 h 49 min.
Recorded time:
7 h 12 min
